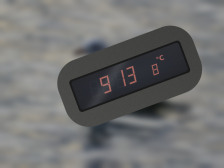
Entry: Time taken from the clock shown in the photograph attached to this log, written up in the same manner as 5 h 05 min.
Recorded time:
9 h 13 min
